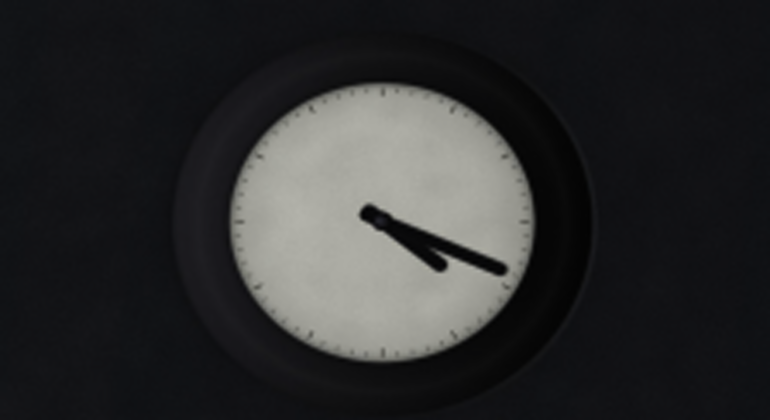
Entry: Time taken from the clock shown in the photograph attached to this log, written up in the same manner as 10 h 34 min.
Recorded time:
4 h 19 min
